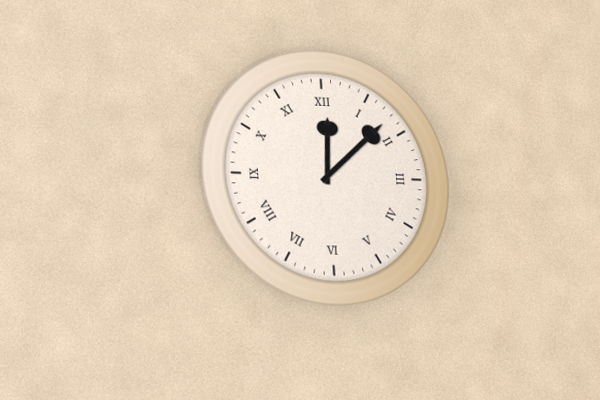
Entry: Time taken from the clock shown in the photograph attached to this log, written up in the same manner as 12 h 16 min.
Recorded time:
12 h 08 min
